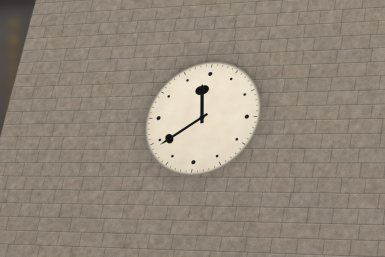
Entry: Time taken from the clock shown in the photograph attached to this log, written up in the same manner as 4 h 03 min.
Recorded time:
11 h 39 min
